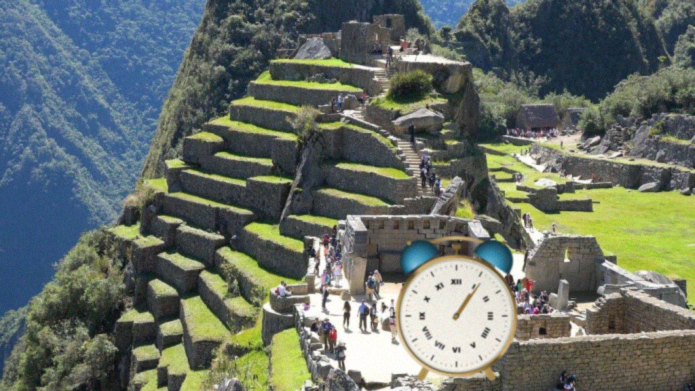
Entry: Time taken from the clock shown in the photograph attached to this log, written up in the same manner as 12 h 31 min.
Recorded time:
1 h 06 min
